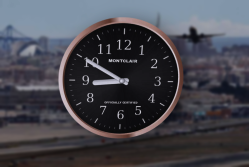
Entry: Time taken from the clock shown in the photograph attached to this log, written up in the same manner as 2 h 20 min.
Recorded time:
8 h 50 min
